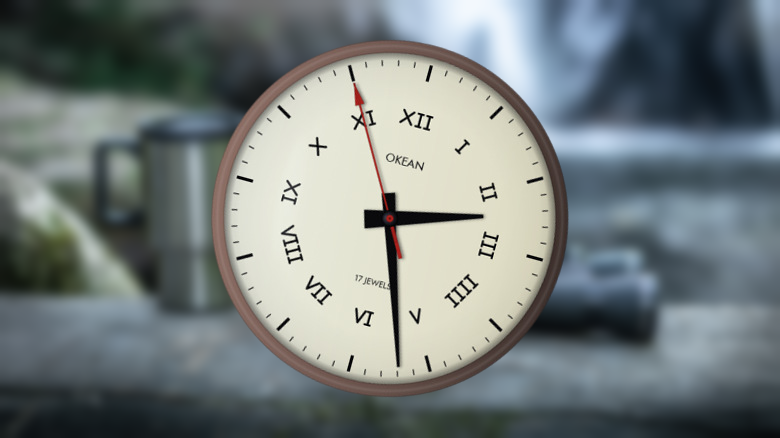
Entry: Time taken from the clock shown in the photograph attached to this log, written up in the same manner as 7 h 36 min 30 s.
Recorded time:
2 h 26 min 55 s
